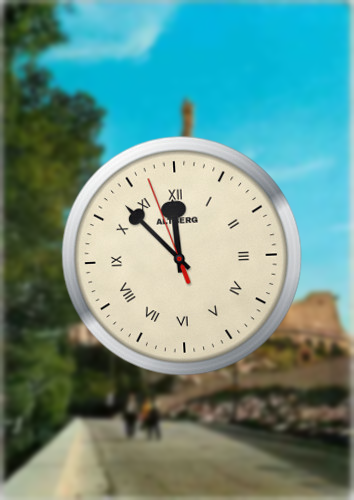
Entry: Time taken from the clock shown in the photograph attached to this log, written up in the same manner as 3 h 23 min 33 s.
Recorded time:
11 h 52 min 57 s
